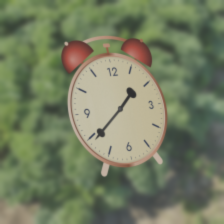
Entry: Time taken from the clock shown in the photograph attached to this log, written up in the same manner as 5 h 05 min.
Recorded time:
1 h 39 min
